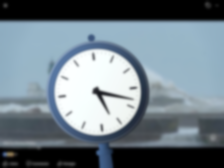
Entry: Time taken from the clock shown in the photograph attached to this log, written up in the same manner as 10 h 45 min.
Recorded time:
5 h 18 min
